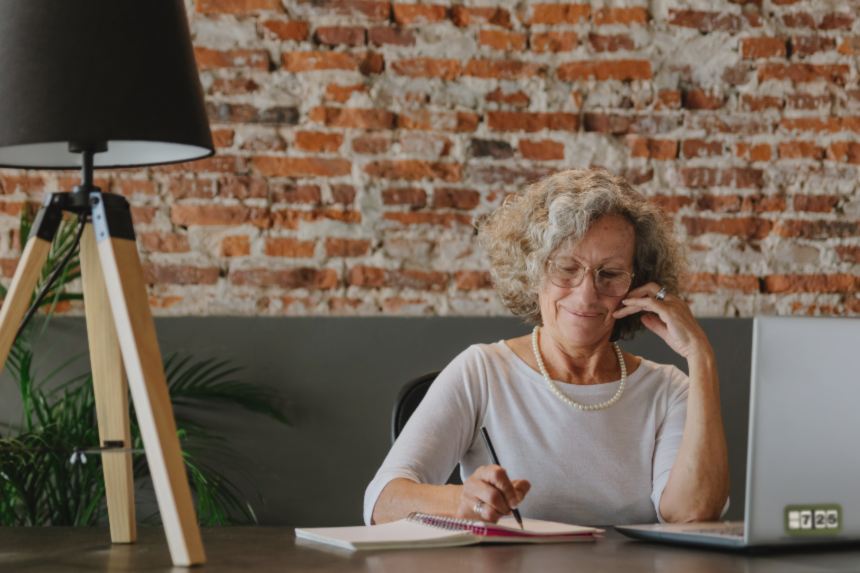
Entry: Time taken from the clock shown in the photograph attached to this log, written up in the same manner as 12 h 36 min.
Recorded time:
7 h 25 min
